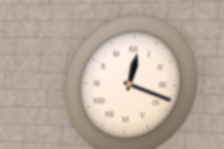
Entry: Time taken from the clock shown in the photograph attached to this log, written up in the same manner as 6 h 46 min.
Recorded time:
12 h 18 min
